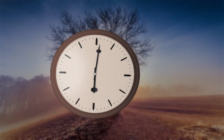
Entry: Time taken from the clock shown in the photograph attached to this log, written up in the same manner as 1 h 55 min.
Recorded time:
6 h 01 min
